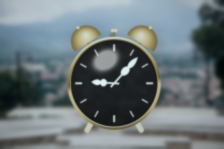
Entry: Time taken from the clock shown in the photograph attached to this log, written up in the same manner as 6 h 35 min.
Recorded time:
9 h 07 min
